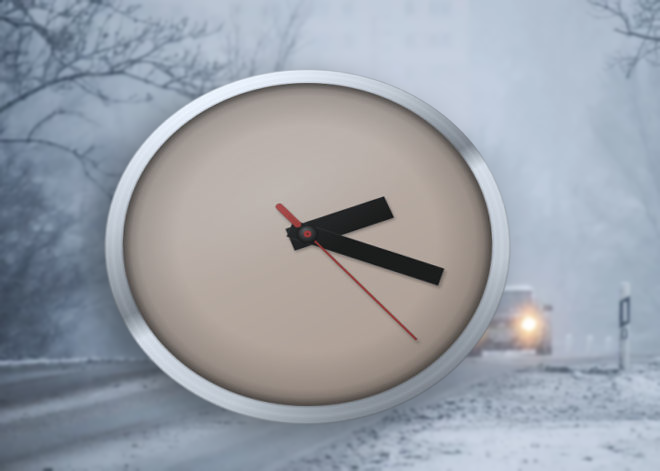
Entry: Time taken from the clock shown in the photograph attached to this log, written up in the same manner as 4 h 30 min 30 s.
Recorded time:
2 h 18 min 23 s
